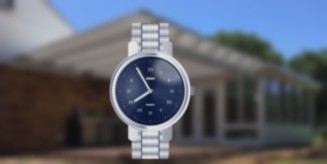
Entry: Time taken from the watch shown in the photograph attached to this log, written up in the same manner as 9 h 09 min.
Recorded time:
7 h 55 min
